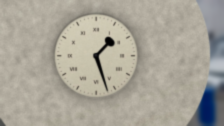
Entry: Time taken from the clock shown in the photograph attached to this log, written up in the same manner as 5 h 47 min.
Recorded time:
1 h 27 min
